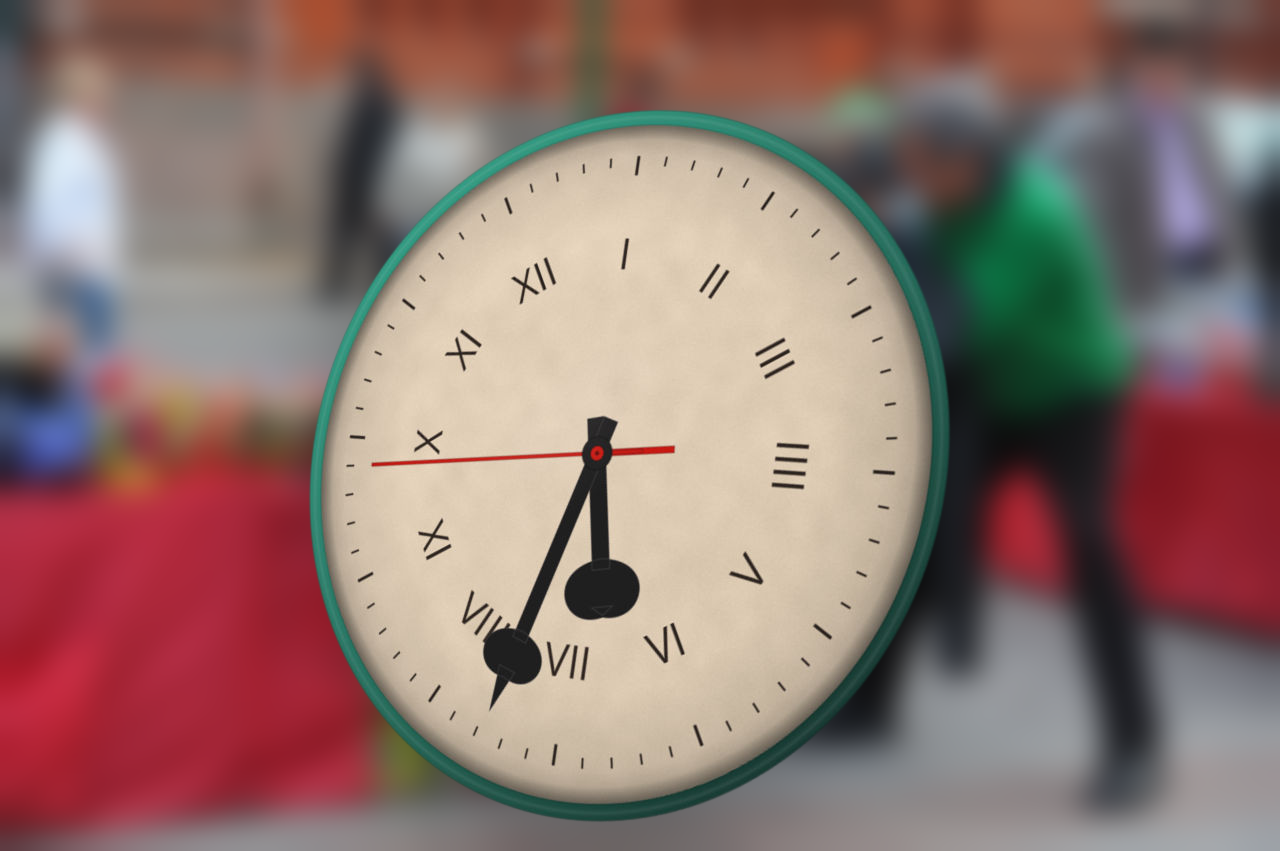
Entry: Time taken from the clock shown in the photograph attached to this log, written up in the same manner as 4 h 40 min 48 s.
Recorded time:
6 h 37 min 49 s
